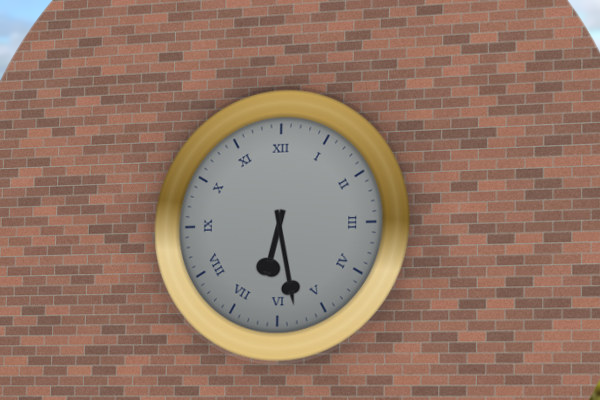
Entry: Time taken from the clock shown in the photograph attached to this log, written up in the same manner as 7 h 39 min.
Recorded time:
6 h 28 min
